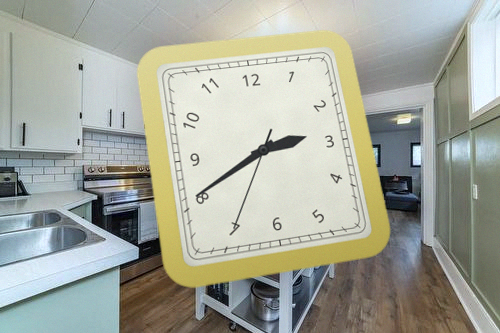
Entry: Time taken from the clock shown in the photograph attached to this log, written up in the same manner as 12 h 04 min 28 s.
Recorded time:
2 h 40 min 35 s
